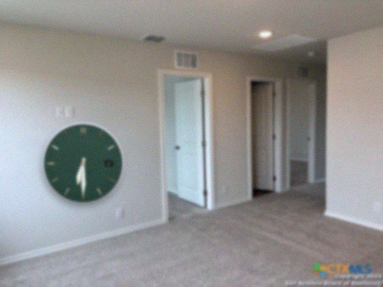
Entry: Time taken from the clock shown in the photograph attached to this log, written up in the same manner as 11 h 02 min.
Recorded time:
6 h 30 min
